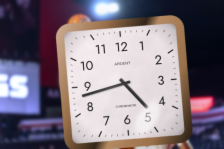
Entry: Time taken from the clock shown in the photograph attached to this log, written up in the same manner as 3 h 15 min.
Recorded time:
4 h 43 min
